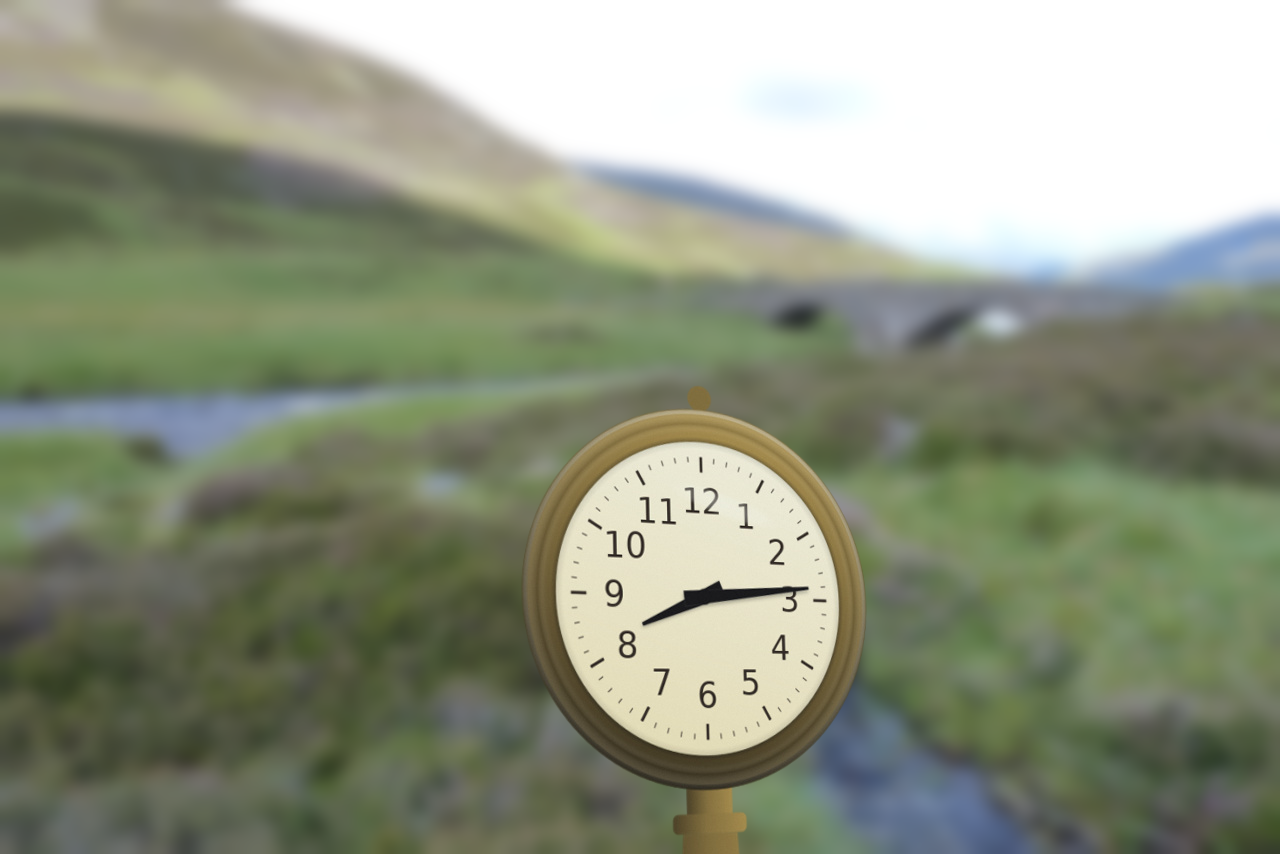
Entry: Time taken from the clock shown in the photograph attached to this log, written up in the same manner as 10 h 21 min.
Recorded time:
8 h 14 min
